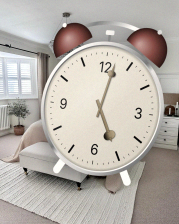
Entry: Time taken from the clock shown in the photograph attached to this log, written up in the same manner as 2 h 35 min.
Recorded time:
5 h 02 min
